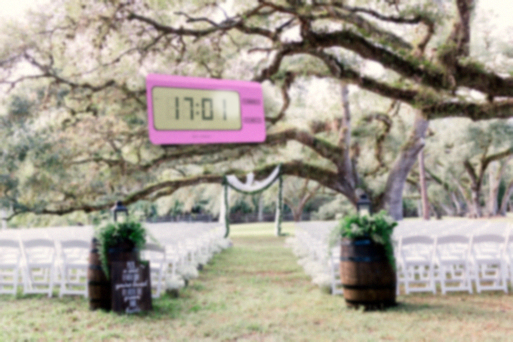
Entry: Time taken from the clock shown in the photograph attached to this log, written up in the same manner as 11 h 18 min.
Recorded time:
17 h 01 min
